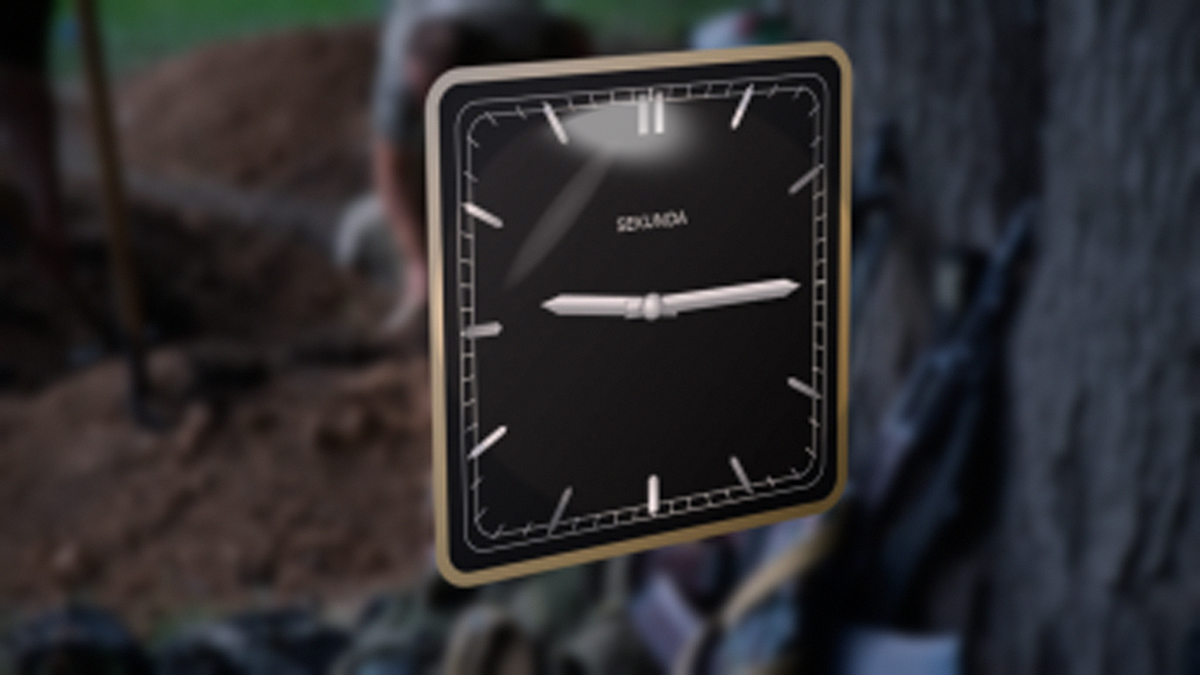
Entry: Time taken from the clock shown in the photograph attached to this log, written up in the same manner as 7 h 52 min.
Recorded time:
9 h 15 min
